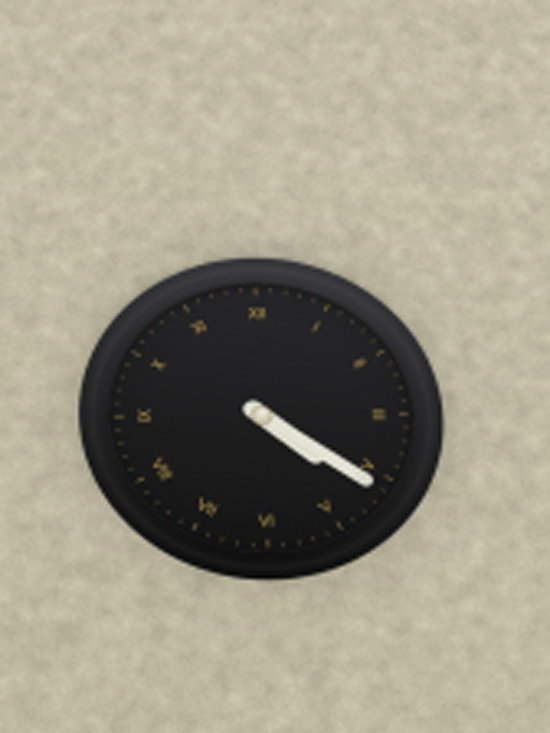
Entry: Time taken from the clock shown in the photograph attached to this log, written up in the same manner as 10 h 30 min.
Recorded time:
4 h 21 min
